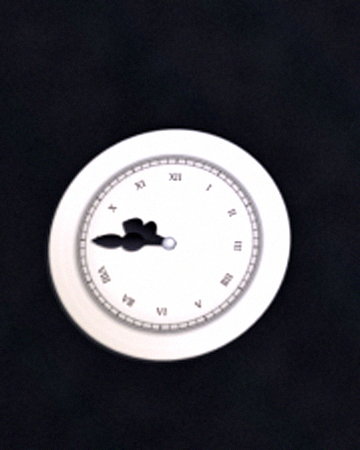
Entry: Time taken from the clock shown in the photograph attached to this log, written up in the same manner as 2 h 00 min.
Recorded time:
9 h 45 min
